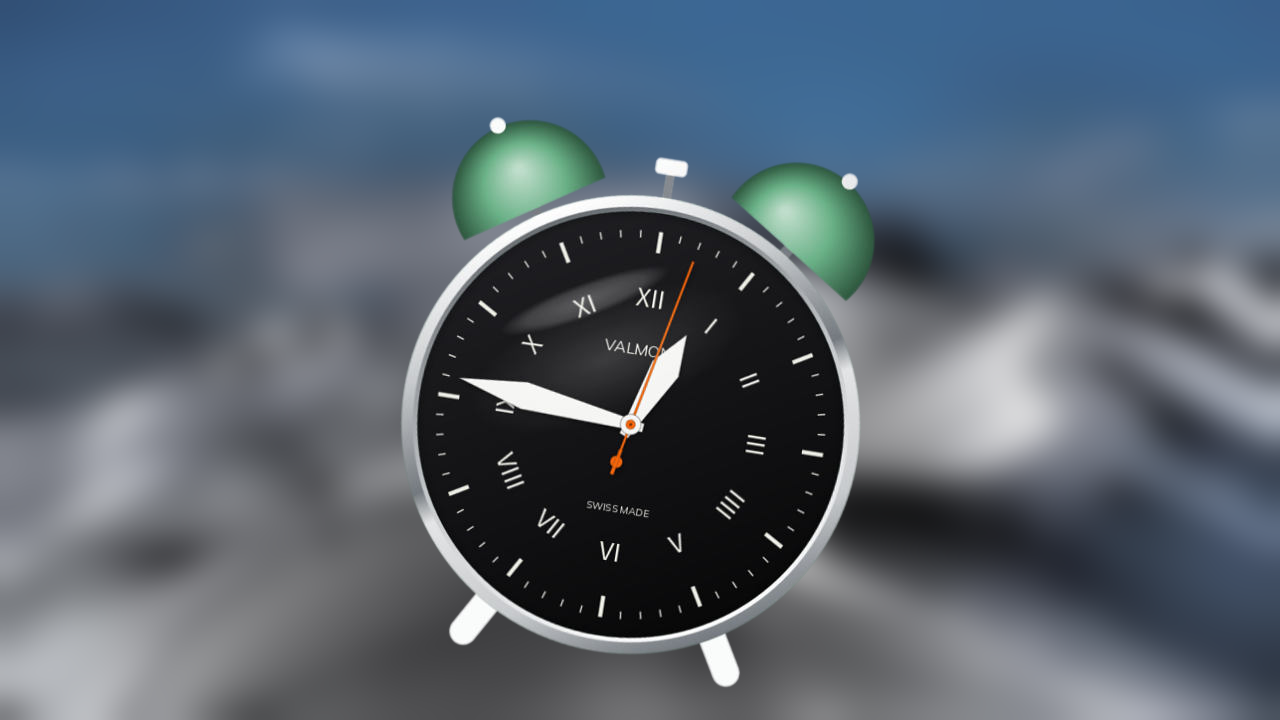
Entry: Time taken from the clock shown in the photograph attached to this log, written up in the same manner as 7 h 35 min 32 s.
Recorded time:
12 h 46 min 02 s
